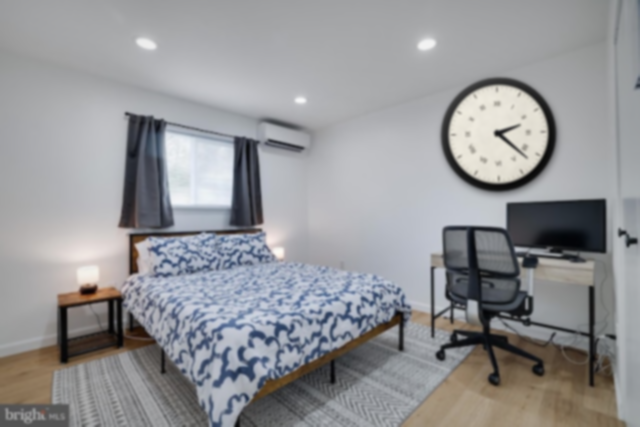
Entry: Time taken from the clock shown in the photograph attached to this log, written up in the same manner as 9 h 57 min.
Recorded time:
2 h 22 min
